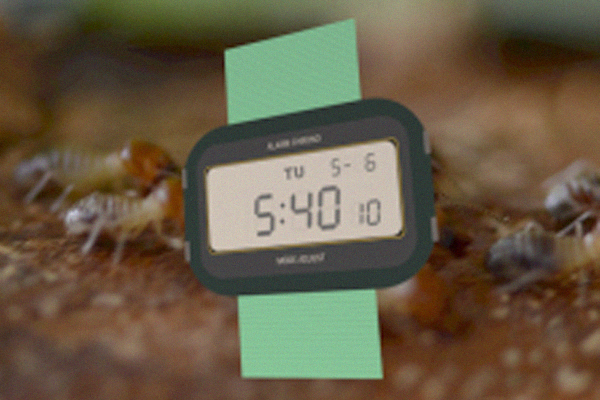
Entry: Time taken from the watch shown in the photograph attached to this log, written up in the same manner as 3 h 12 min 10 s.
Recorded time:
5 h 40 min 10 s
